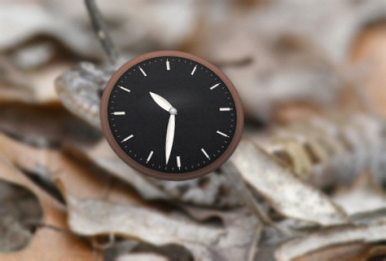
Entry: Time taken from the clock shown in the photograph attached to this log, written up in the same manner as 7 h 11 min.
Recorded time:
10 h 32 min
